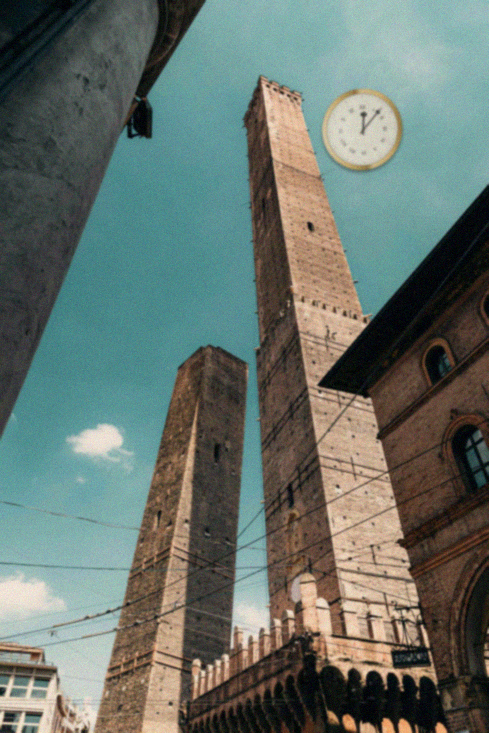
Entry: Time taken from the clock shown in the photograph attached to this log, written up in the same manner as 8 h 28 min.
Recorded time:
12 h 07 min
